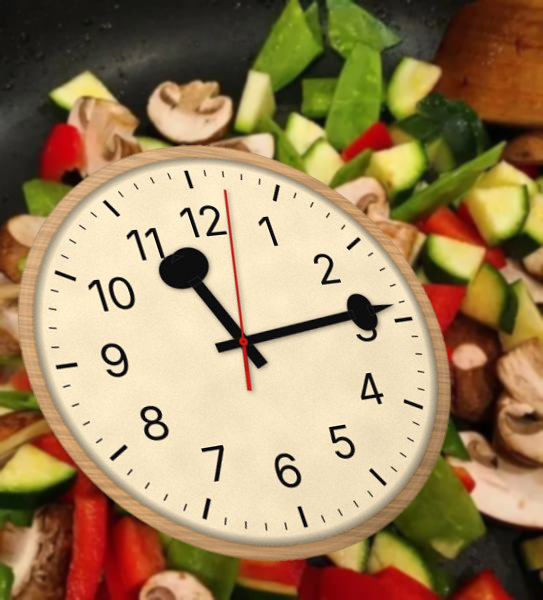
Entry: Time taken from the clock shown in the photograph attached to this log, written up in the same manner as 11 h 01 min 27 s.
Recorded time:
11 h 14 min 02 s
